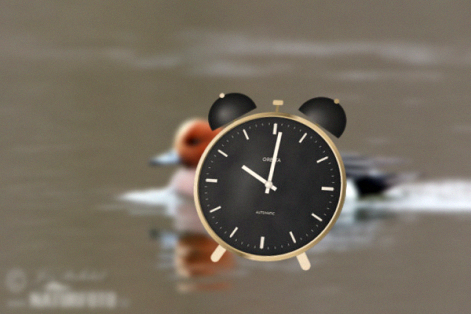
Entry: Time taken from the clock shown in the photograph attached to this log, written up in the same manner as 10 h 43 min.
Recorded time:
10 h 01 min
